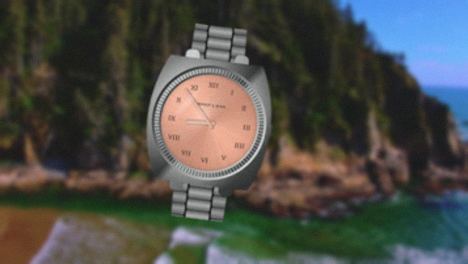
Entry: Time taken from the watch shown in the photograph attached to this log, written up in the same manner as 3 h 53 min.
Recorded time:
8 h 53 min
